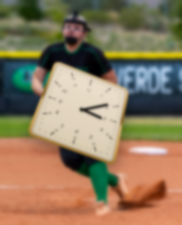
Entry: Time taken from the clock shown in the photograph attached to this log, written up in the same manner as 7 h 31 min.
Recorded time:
3 h 09 min
